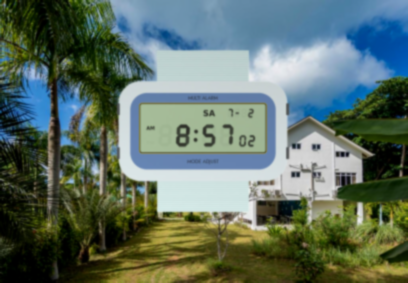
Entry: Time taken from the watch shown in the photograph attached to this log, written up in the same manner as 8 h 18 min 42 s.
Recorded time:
8 h 57 min 02 s
